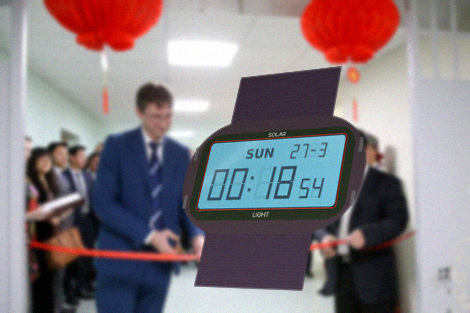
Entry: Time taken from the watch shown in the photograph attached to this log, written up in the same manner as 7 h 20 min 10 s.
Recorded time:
0 h 18 min 54 s
